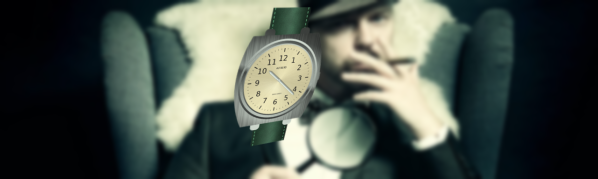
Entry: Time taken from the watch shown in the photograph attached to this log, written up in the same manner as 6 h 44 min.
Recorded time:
10 h 22 min
